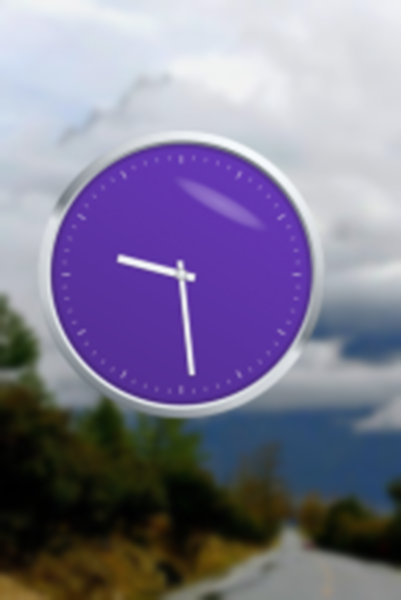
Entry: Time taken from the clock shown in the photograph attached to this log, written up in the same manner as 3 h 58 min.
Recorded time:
9 h 29 min
